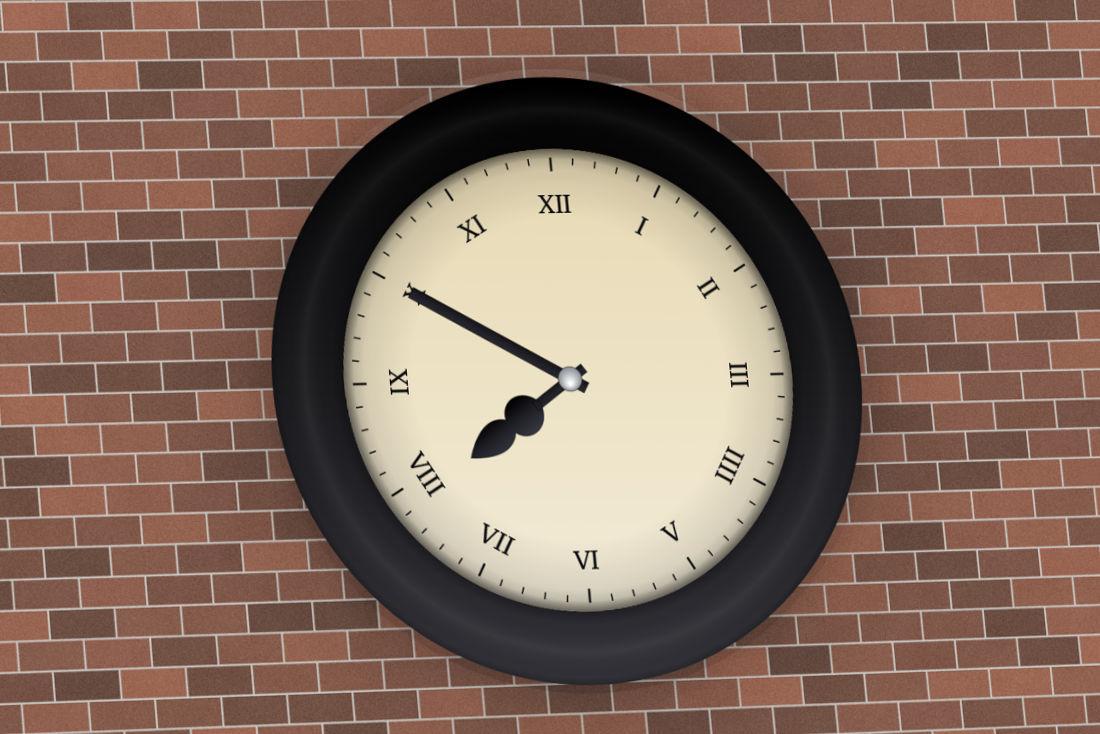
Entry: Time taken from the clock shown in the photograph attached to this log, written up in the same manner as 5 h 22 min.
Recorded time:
7 h 50 min
